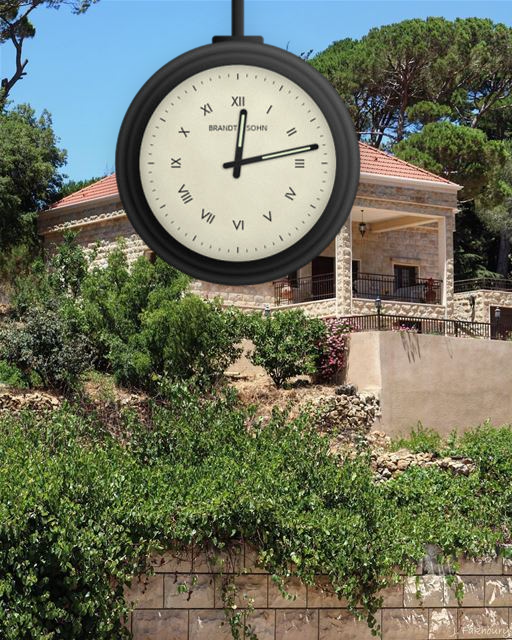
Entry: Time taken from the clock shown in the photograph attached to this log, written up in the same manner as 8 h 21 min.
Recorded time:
12 h 13 min
